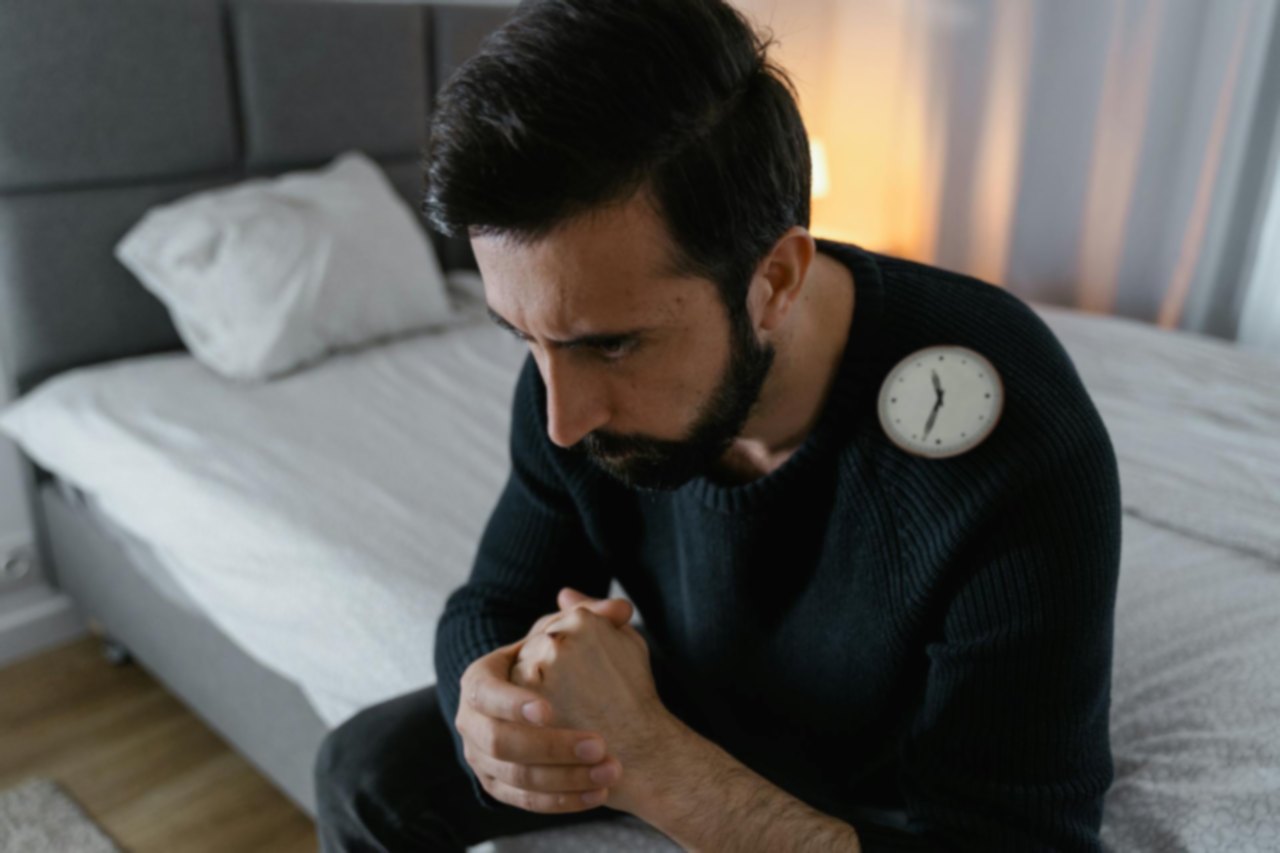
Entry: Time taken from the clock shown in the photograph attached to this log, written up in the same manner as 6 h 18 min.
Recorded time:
11 h 33 min
